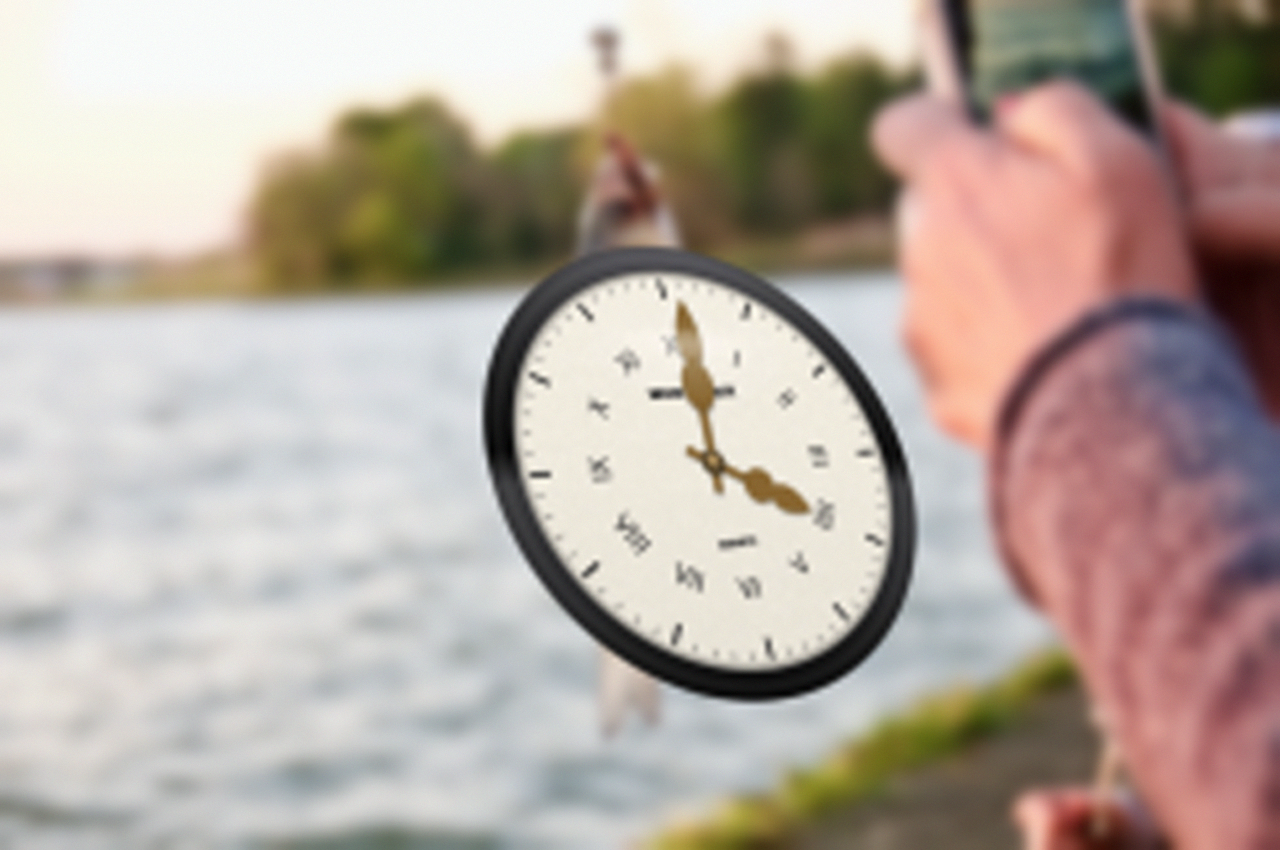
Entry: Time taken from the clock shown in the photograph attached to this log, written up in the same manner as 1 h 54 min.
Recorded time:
4 h 01 min
